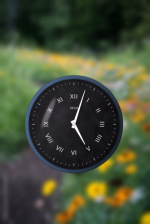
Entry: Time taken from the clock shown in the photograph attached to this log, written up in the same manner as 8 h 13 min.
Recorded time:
5 h 03 min
